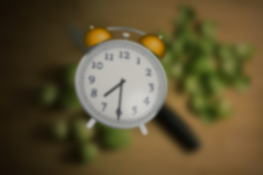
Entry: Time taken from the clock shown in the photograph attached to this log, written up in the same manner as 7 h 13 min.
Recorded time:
7 h 30 min
